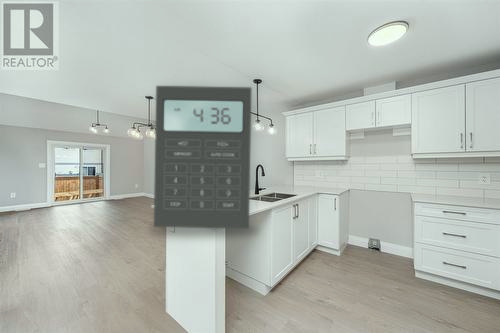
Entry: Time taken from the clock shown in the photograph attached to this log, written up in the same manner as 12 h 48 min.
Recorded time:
4 h 36 min
